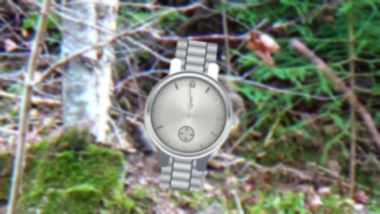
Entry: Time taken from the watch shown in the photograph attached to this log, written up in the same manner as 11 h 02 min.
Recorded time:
11 h 59 min
